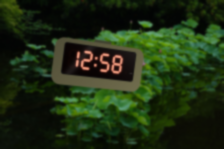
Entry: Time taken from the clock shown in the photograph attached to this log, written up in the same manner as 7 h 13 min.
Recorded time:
12 h 58 min
